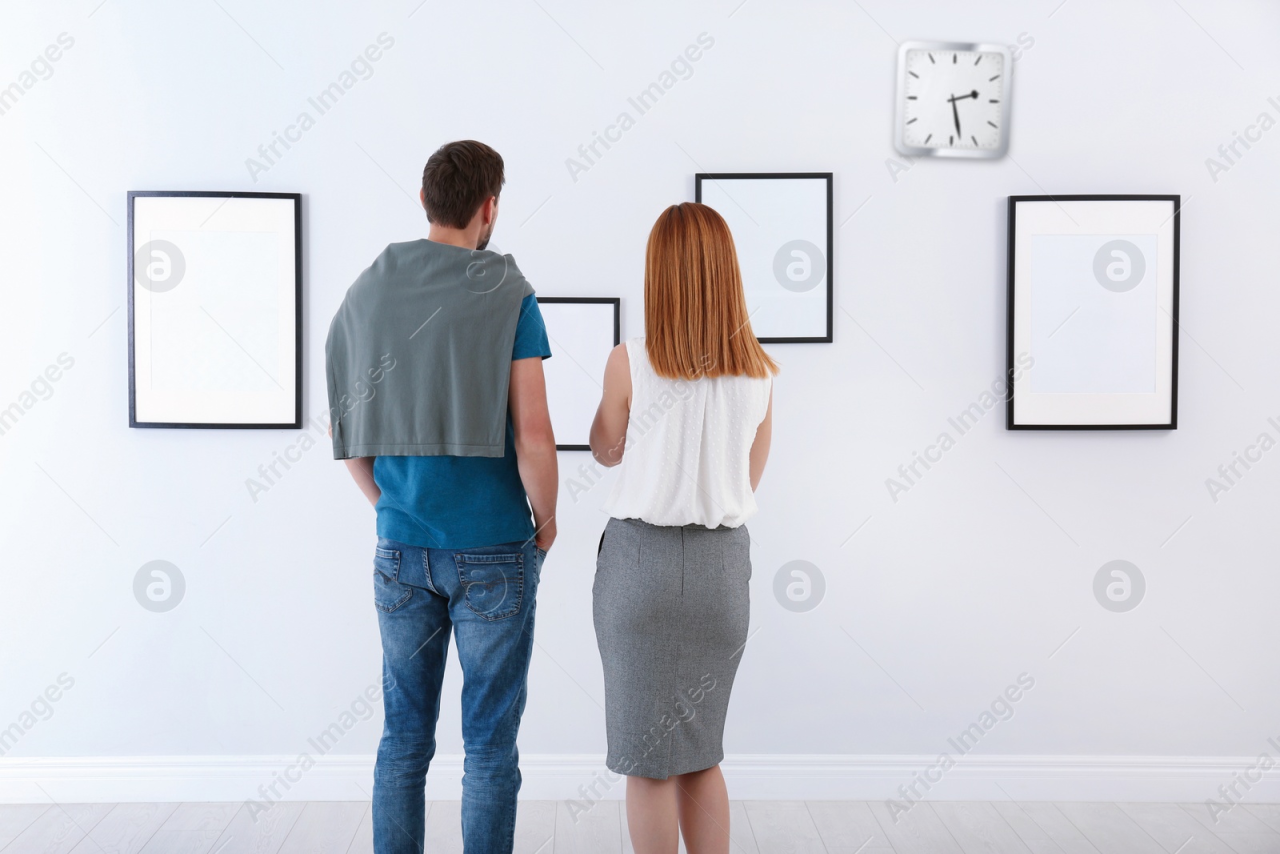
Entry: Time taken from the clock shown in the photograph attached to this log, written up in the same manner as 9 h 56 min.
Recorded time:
2 h 28 min
